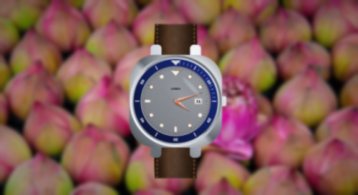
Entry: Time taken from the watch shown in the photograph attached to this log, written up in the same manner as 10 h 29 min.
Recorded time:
4 h 12 min
